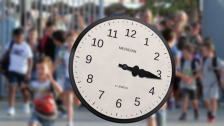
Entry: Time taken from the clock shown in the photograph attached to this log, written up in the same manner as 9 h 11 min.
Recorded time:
3 h 16 min
